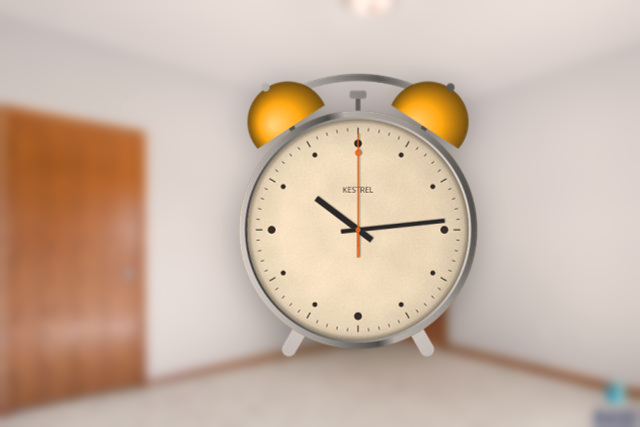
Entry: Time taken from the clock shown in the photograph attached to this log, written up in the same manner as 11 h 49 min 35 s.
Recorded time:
10 h 14 min 00 s
